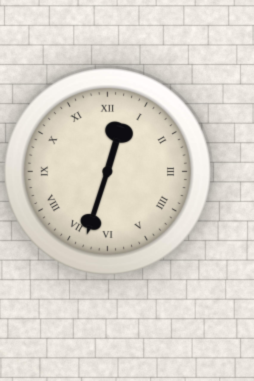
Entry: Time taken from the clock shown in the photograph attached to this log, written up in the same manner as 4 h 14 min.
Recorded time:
12 h 33 min
